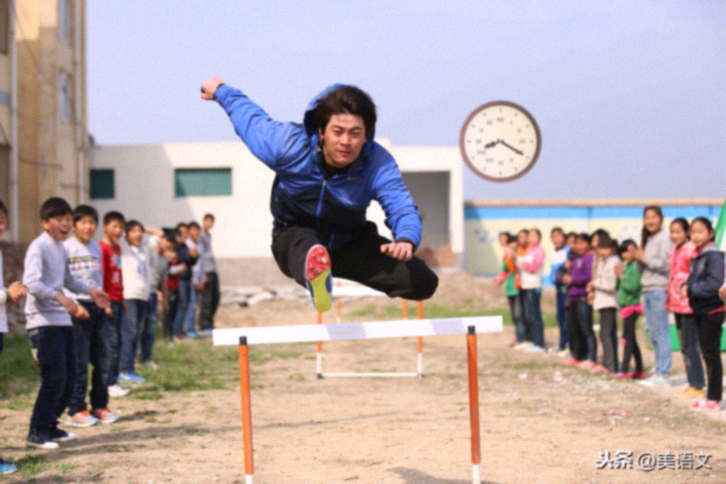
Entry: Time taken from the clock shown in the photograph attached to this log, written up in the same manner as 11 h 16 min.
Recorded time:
8 h 20 min
